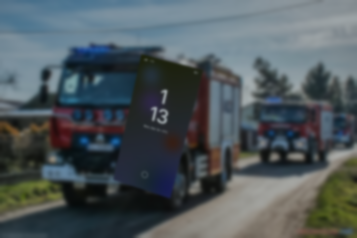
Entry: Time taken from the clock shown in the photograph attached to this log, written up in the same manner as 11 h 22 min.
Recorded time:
1 h 13 min
